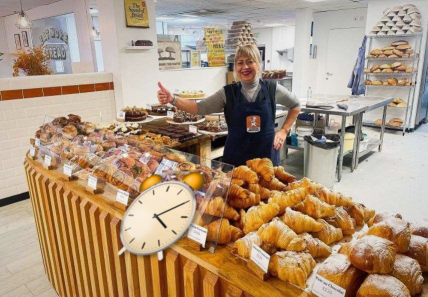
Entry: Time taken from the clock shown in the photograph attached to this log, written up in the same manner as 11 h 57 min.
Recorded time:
4 h 10 min
